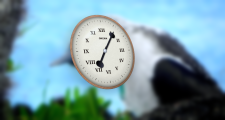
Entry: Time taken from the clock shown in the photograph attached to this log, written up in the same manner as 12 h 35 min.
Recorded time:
7 h 06 min
